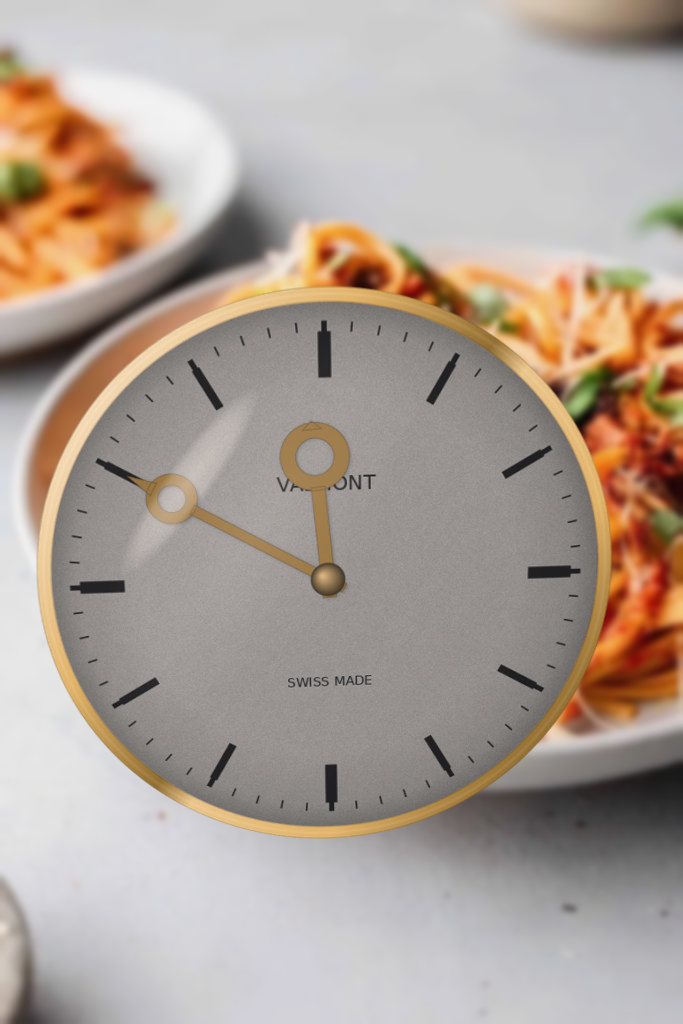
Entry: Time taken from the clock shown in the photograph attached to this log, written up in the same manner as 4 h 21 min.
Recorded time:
11 h 50 min
